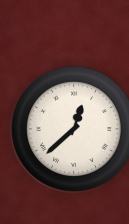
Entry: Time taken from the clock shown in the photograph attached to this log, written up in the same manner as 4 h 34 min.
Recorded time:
12 h 38 min
